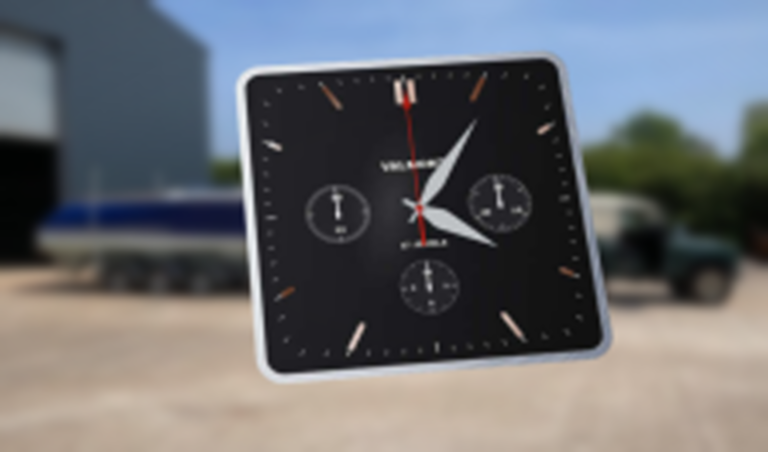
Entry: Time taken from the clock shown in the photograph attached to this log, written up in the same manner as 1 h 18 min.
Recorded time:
4 h 06 min
